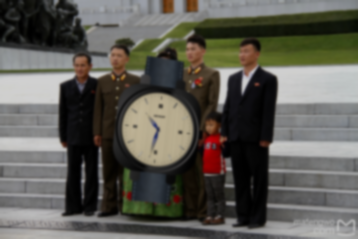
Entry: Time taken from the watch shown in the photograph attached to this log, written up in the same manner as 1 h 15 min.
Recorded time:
10 h 32 min
